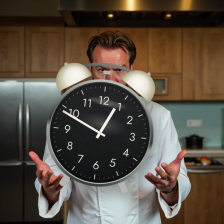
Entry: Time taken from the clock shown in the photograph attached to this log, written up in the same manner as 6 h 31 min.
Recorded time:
12 h 49 min
